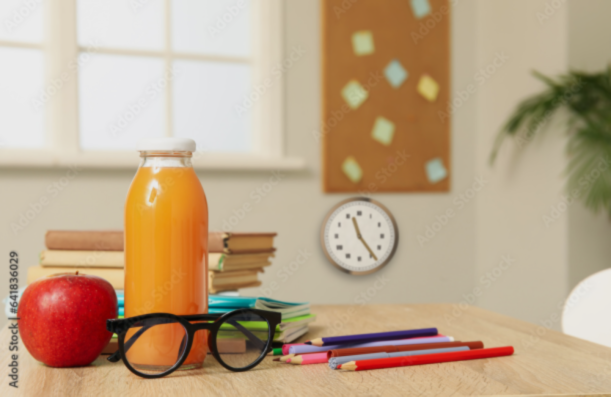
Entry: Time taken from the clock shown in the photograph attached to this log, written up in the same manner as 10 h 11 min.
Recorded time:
11 h 24 min
